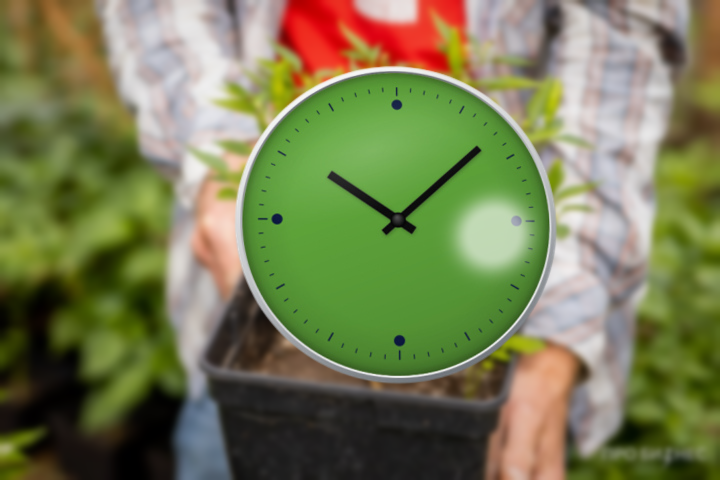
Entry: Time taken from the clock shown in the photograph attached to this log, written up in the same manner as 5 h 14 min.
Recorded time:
10 h 08 min
